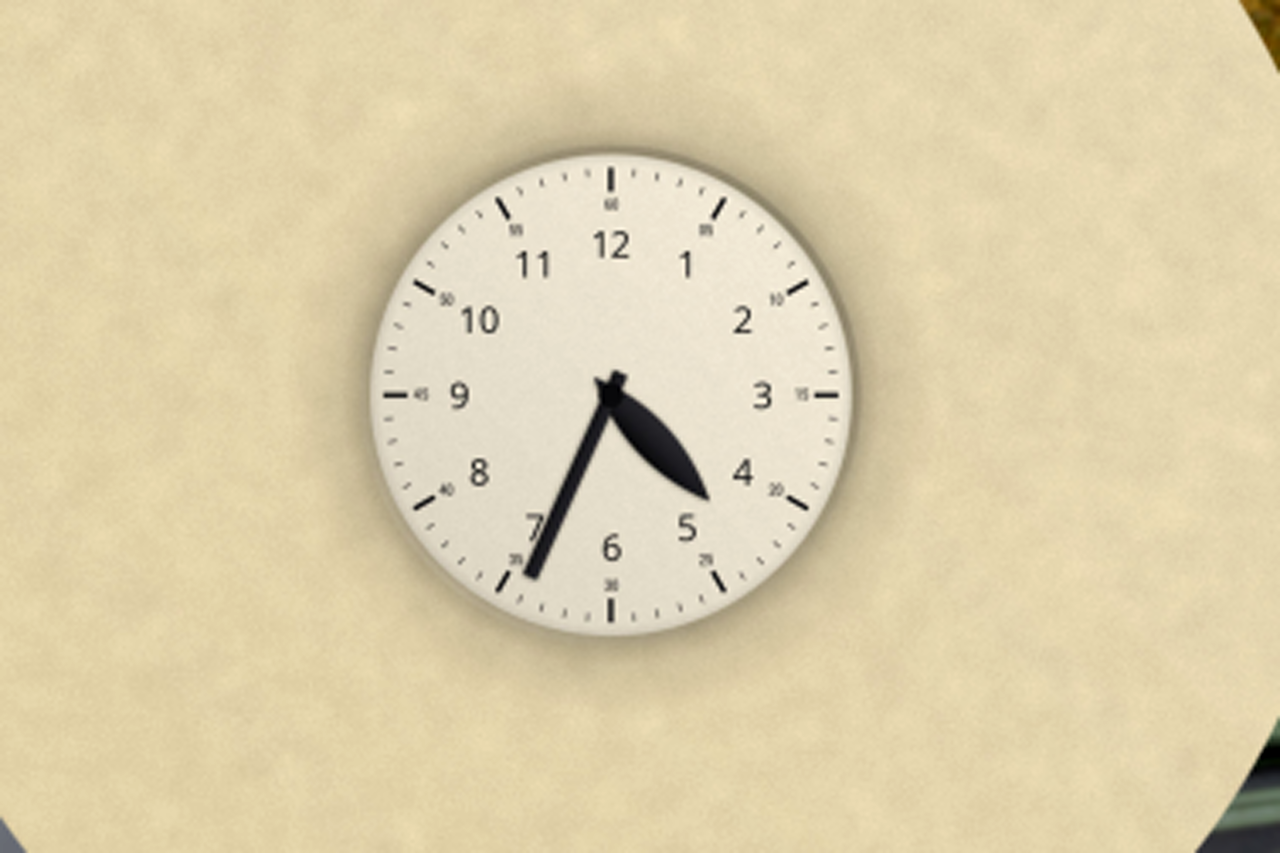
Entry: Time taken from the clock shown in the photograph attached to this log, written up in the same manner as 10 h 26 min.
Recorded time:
4 h 34 min
